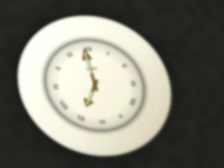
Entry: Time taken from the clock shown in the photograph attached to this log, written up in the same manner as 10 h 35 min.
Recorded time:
6 h 59 min
